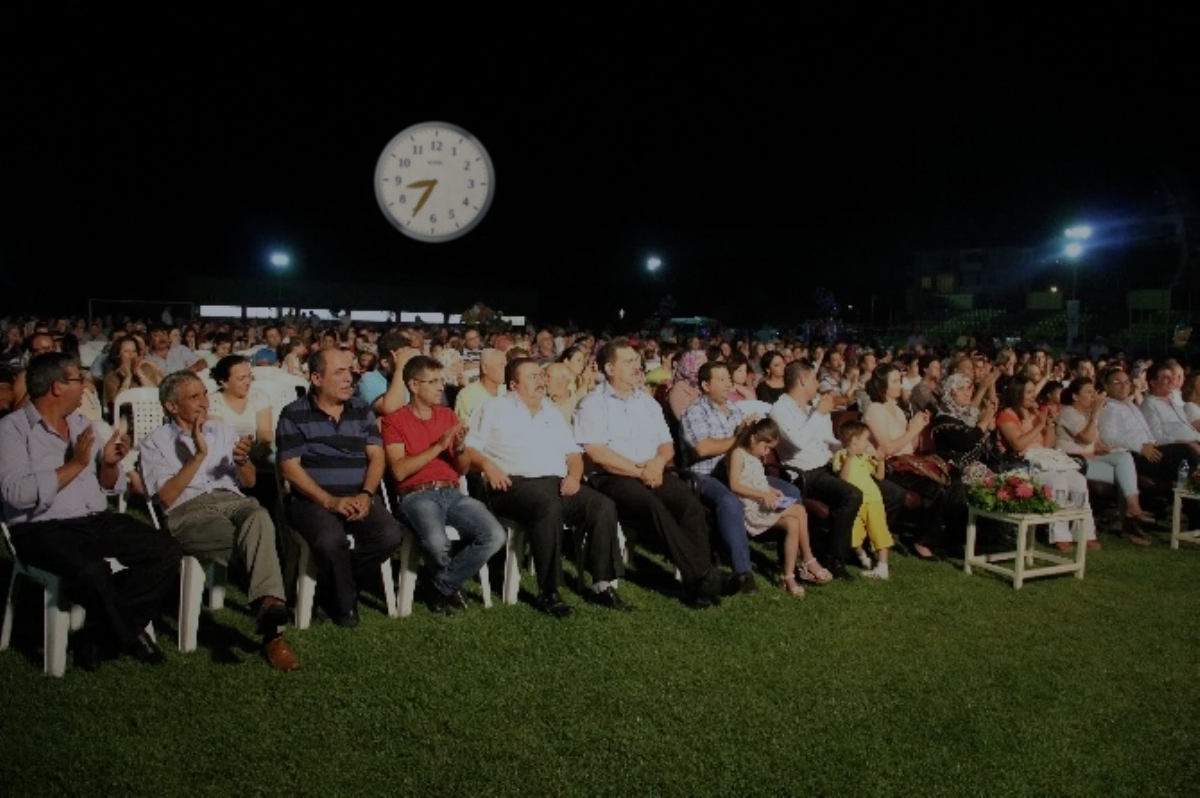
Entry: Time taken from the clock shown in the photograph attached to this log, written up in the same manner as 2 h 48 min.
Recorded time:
8 h 35 min
